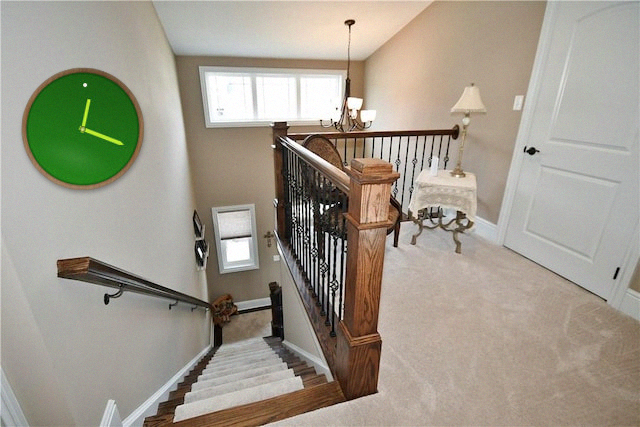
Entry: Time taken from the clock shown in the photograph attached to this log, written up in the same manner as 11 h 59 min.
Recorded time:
12 h 18 min
